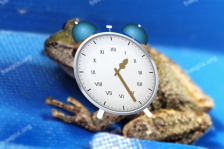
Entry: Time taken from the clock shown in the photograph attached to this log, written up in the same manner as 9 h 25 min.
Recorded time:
1 h 26 min
